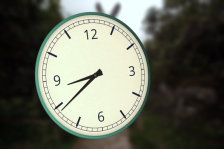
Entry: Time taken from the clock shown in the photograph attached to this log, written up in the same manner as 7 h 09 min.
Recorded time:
8 h 39 min
